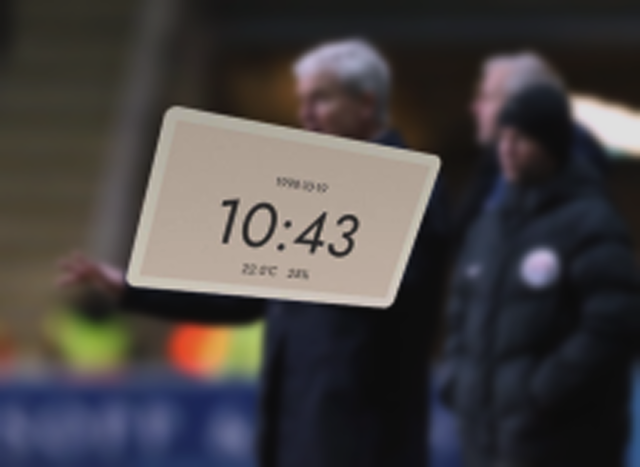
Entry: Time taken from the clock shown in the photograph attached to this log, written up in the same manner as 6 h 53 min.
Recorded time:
10 h 43 min
